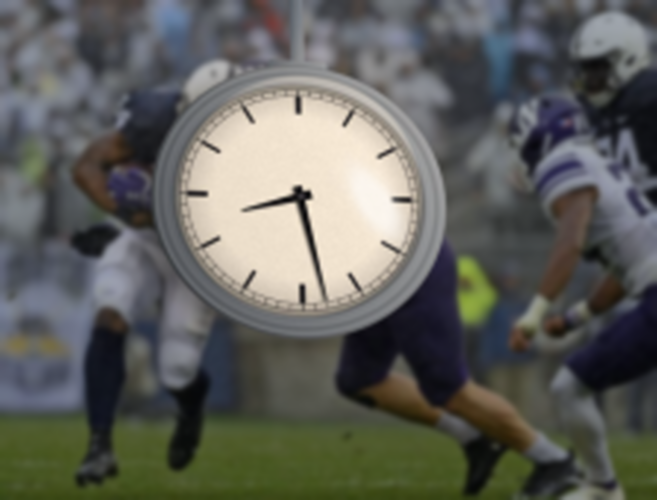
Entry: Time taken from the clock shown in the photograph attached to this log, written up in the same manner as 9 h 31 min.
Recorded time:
8 h 28 min
